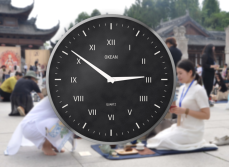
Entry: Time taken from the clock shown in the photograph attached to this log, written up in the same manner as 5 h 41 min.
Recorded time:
2 h 51 min
